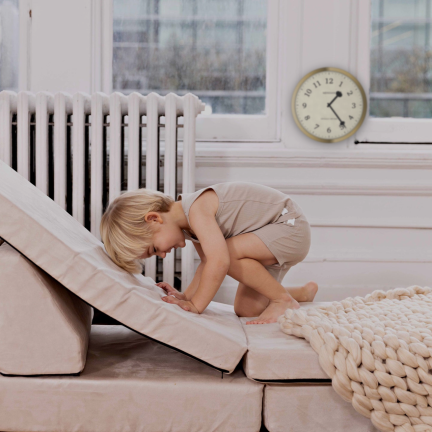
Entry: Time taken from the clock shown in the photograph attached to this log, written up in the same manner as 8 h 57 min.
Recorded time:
1 h 24 min
